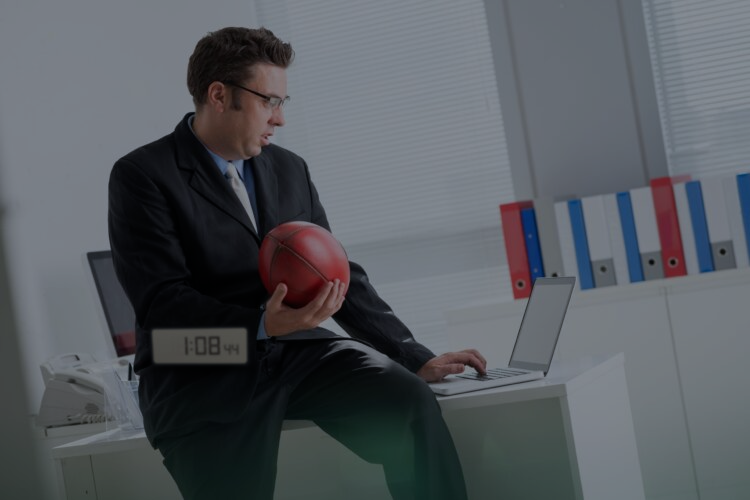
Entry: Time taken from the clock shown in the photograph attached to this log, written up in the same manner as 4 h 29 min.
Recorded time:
1 h 08 min
